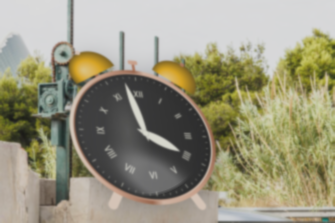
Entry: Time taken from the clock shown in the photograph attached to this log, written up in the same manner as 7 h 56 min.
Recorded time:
3 h 58 min
